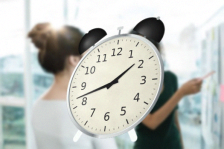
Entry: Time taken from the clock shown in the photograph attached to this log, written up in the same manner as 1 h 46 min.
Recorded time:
1 h 42 min
